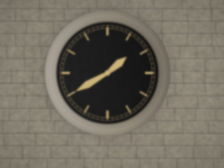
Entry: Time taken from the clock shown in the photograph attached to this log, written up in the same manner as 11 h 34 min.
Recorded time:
1 h 40 min
